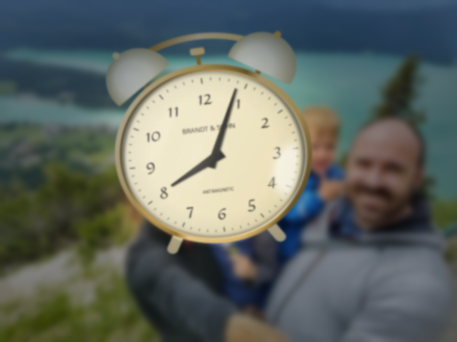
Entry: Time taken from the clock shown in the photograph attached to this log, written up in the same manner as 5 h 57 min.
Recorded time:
8 h 04 min
